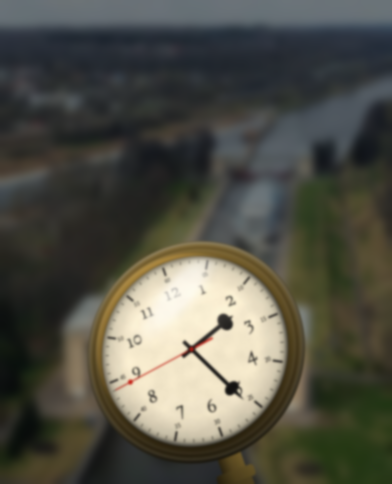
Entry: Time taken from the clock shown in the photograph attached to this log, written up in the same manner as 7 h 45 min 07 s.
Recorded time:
2 h 25 min 44 s
